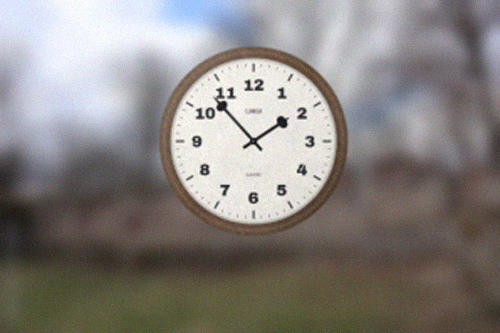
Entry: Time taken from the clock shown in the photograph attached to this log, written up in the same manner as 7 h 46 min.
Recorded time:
1 h 53 min
